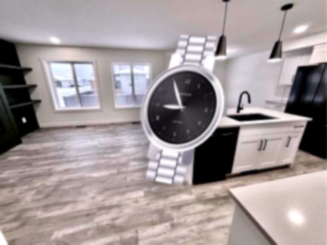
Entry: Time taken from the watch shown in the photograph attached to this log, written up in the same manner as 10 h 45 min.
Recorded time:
8 h 55 min
